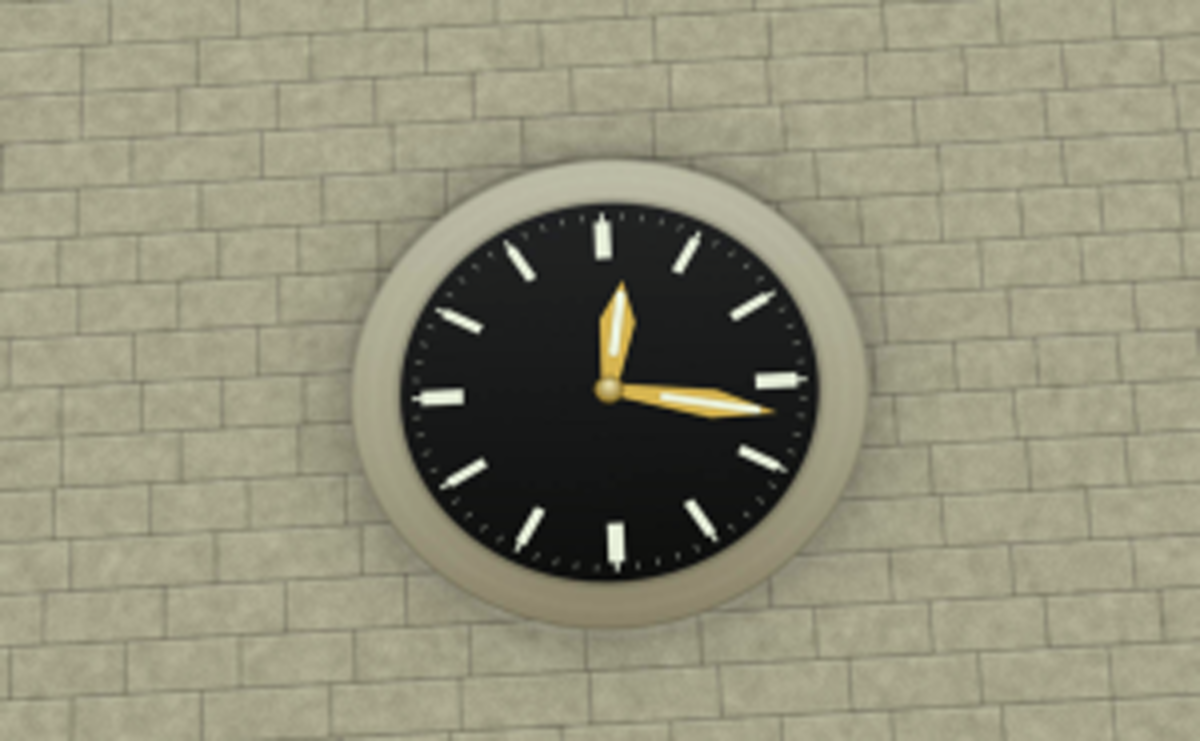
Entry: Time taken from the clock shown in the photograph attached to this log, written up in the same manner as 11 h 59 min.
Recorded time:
12 h 17 min
